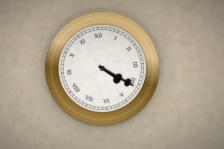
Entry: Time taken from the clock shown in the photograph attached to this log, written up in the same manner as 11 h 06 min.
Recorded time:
4 h 21 min
